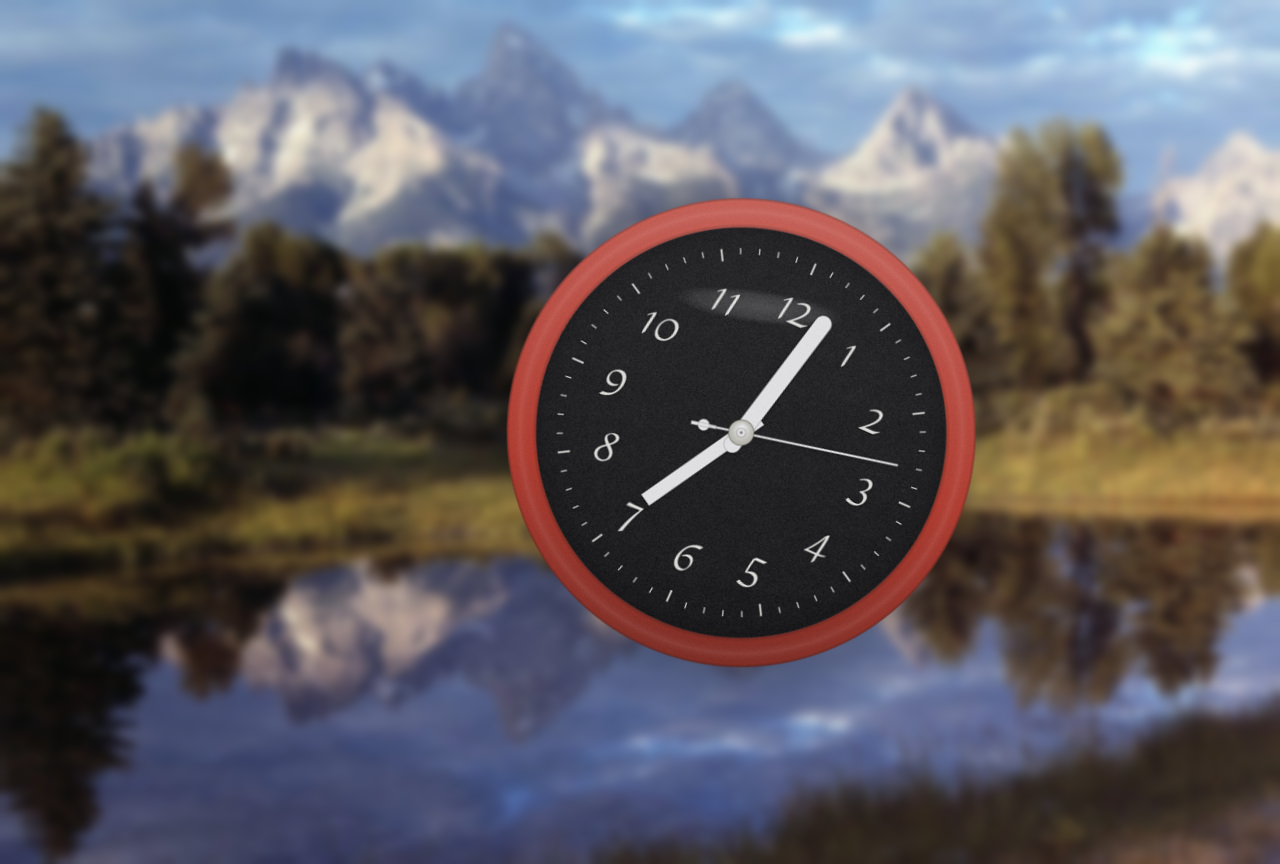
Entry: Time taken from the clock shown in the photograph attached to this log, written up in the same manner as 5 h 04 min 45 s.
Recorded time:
7 h 02 min 13 s
